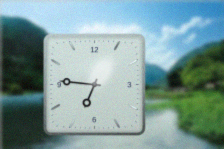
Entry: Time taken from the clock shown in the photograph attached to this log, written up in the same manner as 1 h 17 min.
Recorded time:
6 h 46 min
